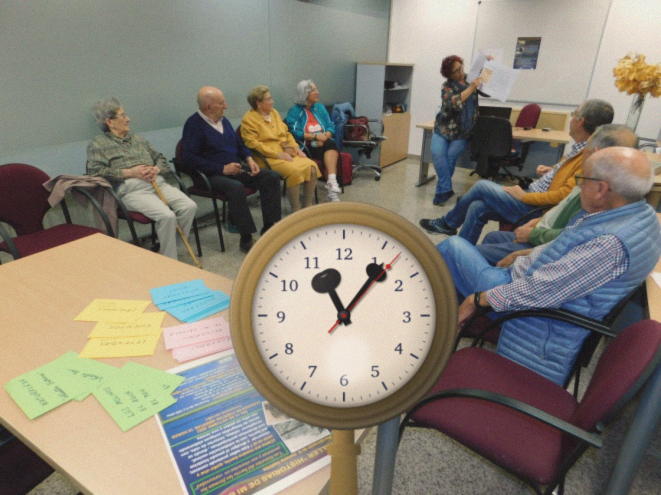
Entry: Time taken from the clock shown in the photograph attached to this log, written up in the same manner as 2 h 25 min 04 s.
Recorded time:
11 h 06 min 07 s
